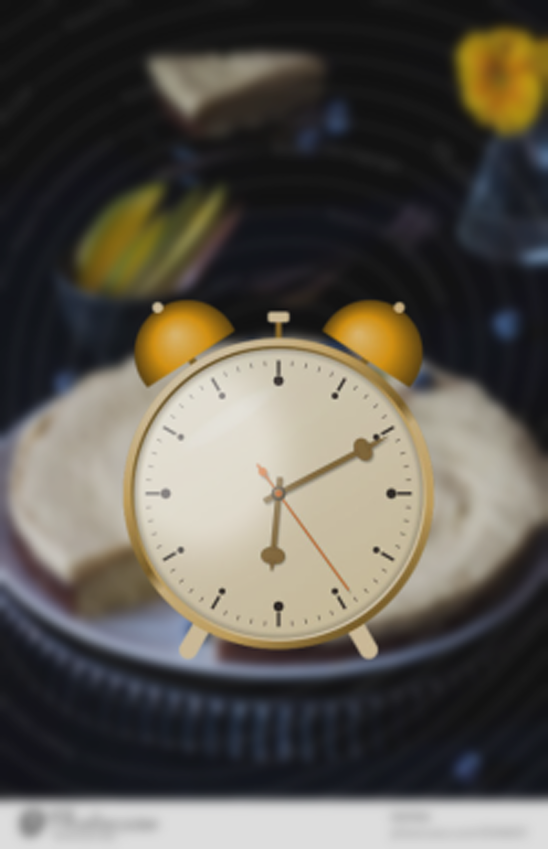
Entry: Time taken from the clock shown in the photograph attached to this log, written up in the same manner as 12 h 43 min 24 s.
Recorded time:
6 h 10 min 24 s
